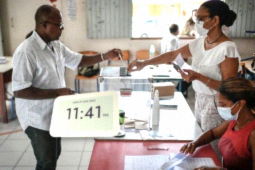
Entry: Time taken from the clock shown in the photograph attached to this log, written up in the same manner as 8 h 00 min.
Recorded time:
11 h 41 min
